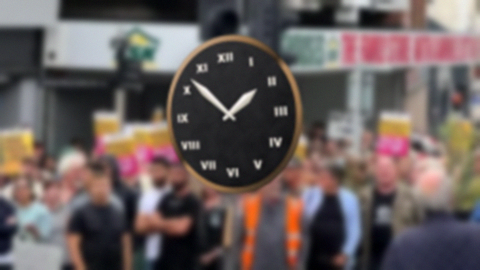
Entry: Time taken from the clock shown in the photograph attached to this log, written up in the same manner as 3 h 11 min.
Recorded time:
1 h 52 min
